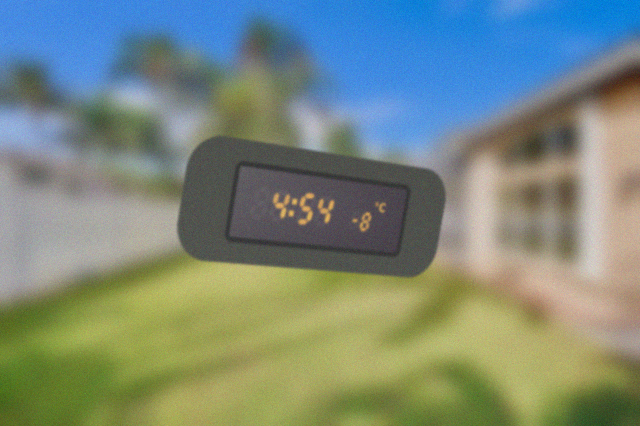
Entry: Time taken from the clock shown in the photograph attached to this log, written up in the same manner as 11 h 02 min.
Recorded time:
4 h 54 min
